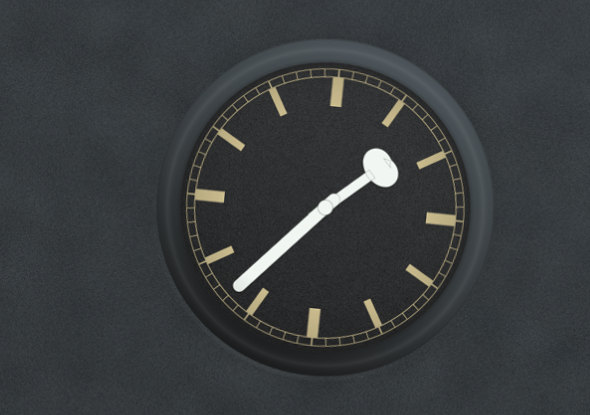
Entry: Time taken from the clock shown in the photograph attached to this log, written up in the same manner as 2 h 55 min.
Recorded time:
1 h 37 min
